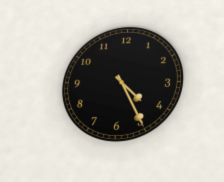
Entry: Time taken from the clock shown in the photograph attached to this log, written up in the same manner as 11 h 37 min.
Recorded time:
4 h 25 min
